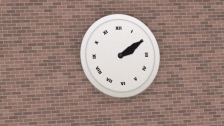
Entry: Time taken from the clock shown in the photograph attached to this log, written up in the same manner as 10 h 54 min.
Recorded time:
2 h 10 min
